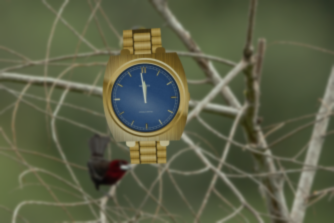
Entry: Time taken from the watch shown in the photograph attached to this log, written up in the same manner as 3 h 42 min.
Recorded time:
11 h 59 min
